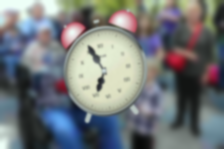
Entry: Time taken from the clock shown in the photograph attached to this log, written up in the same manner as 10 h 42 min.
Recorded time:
6 h 56 min
